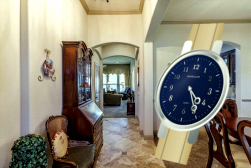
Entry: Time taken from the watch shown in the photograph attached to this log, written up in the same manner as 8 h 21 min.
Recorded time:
4 h 25 min
